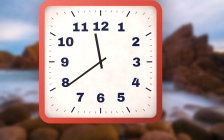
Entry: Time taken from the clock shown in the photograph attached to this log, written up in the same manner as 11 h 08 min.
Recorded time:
11 h 39 min
